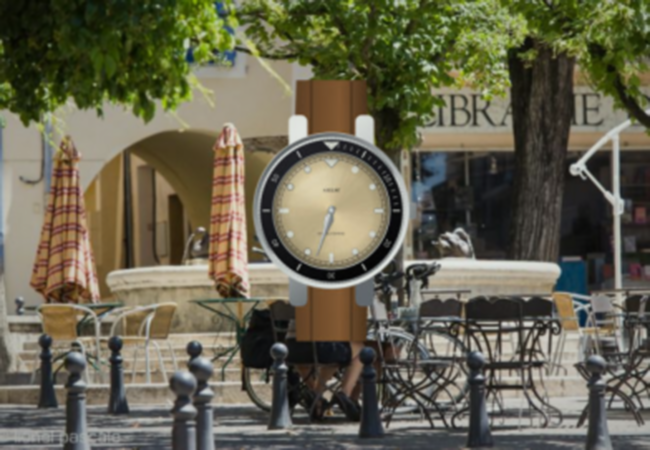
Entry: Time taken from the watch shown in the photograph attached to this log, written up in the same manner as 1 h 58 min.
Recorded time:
6 h 33 min
